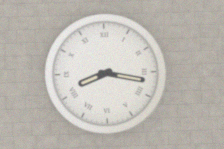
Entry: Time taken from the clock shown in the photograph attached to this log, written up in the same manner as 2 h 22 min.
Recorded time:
8 h 17 min
